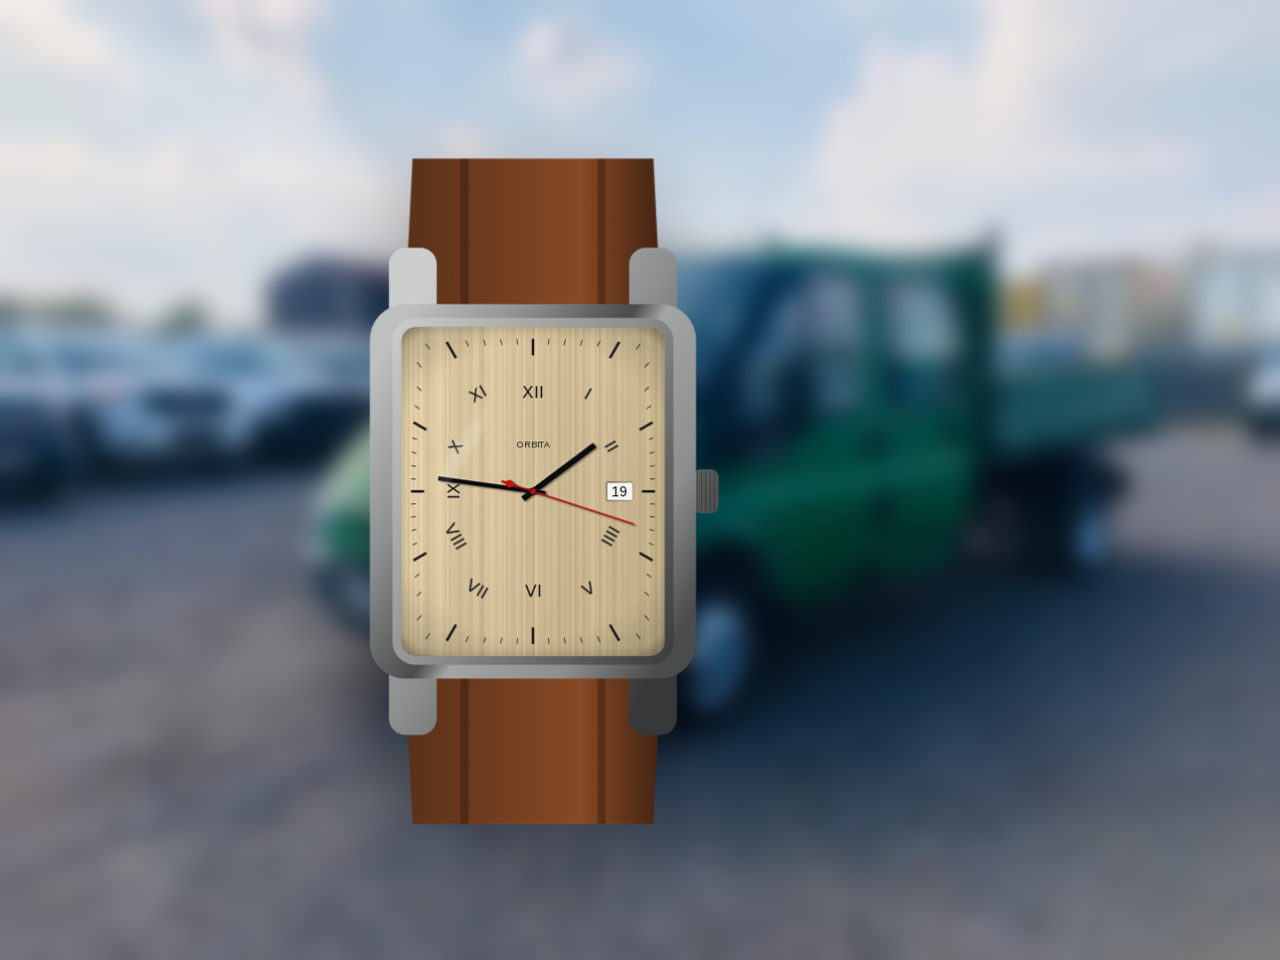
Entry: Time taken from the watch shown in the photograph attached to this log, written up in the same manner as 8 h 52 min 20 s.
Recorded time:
1 h 46 min 18 s
